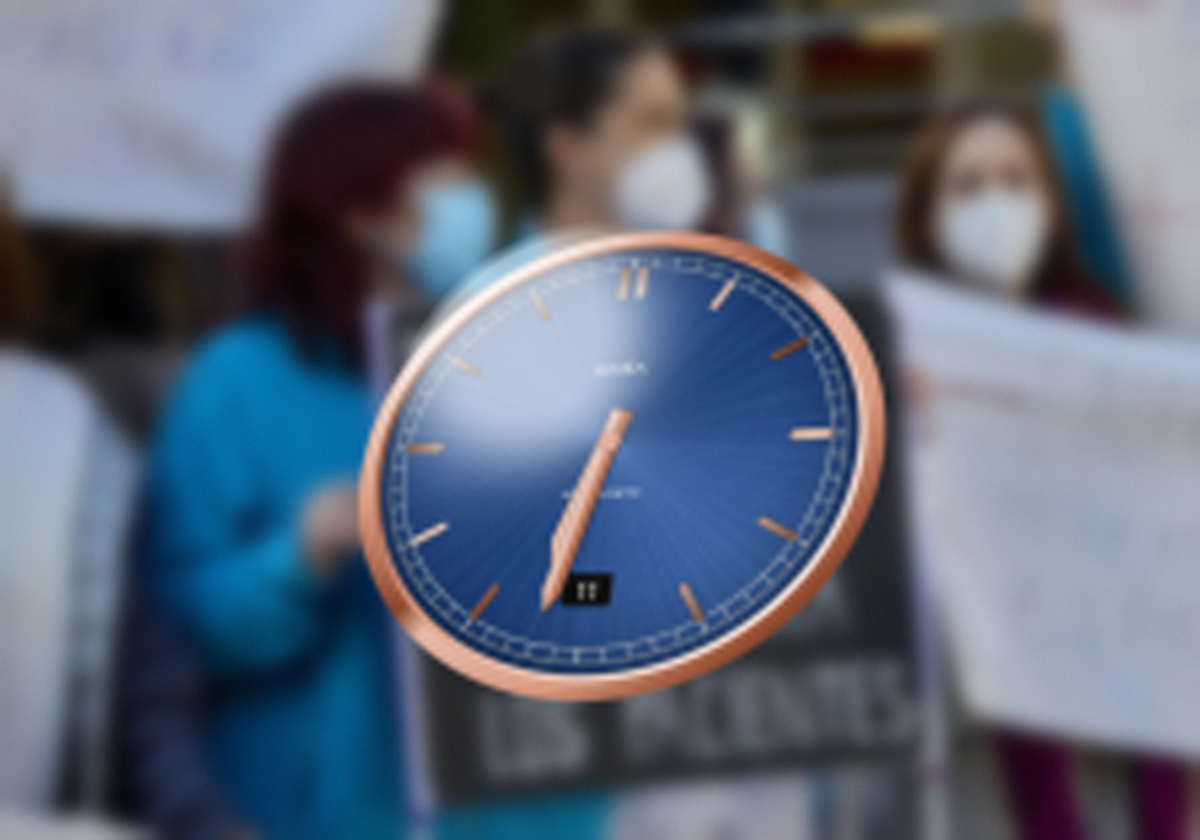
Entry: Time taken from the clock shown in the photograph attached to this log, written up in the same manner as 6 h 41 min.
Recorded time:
6 h 32 min
